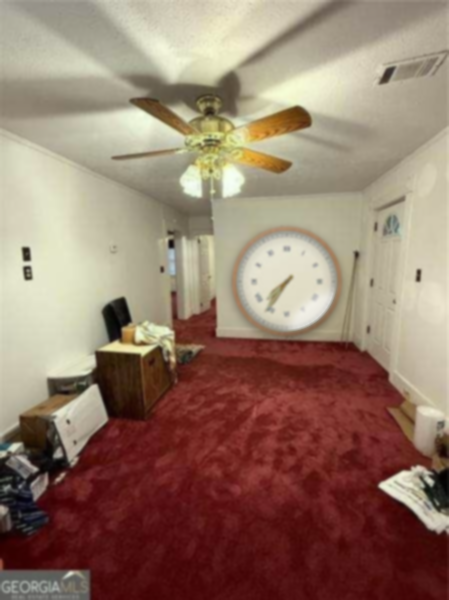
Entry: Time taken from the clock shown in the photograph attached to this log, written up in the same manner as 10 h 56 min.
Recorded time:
7 h 36 min
